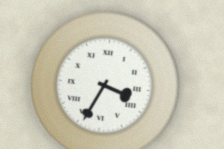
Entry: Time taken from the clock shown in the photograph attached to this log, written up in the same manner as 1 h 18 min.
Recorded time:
3 h 34 min
